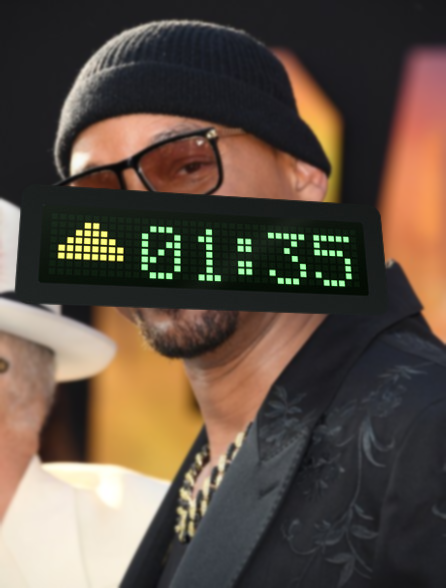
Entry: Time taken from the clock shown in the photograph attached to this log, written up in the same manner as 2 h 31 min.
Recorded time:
1 h 35 min
